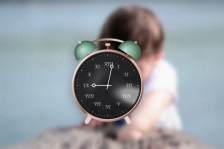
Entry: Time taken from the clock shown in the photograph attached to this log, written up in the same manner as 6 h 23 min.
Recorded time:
9 h 02 min
